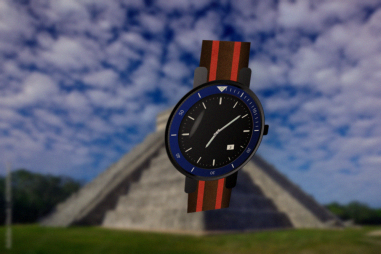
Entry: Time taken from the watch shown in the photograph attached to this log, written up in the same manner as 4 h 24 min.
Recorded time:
7 h 09 min
